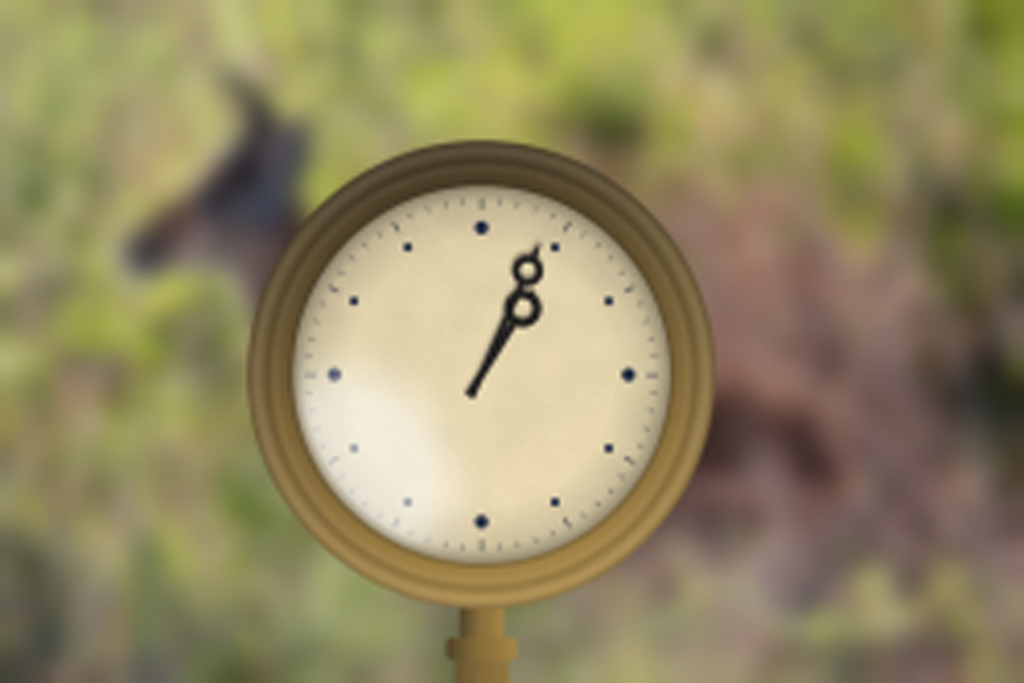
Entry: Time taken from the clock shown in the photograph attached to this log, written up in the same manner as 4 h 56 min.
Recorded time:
1 h 04 min
